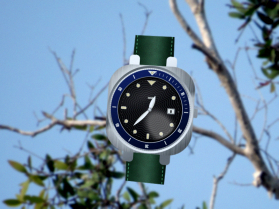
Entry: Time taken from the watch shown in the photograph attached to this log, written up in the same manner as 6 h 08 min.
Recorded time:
12 h 37 min
